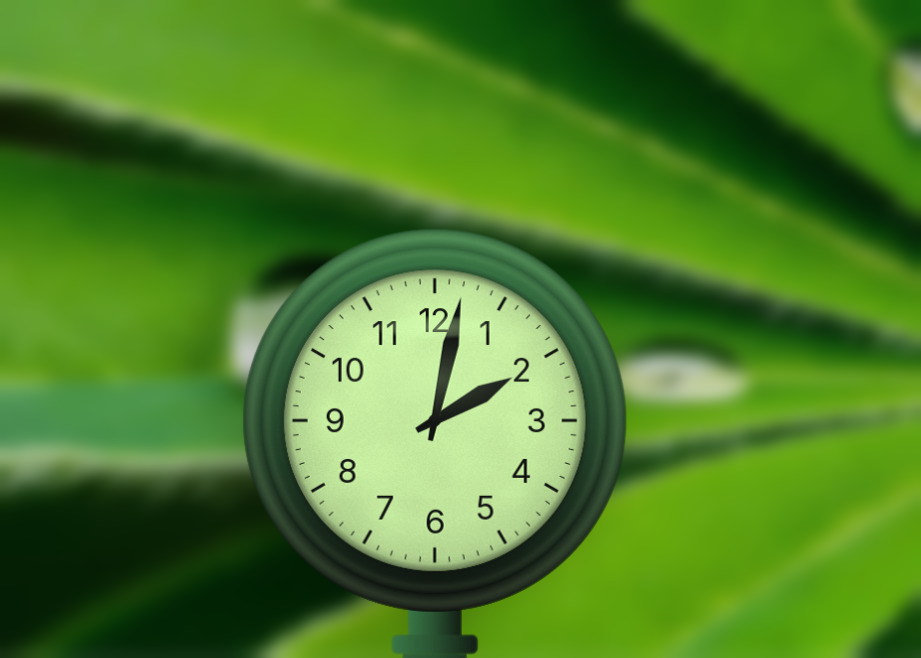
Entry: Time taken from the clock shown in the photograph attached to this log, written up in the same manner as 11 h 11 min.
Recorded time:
2 h 02 min
